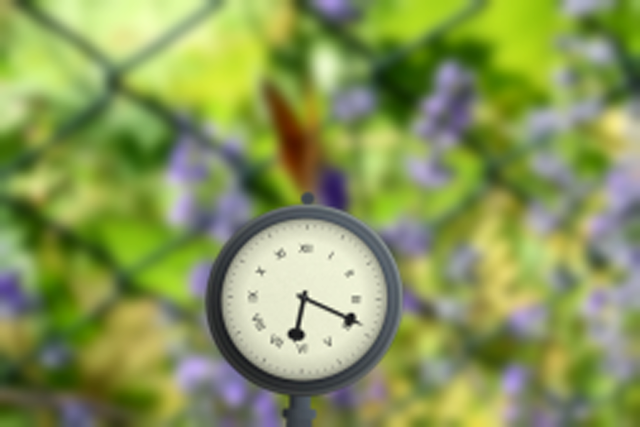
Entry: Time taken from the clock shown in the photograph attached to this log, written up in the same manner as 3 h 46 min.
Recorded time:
6 h 19 min
